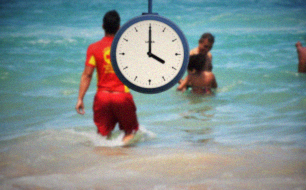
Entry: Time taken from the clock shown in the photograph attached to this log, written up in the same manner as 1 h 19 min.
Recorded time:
4 h 00 min
